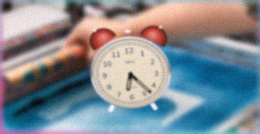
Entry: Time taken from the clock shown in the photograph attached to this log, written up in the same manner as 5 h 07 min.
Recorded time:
6 h 23 min
